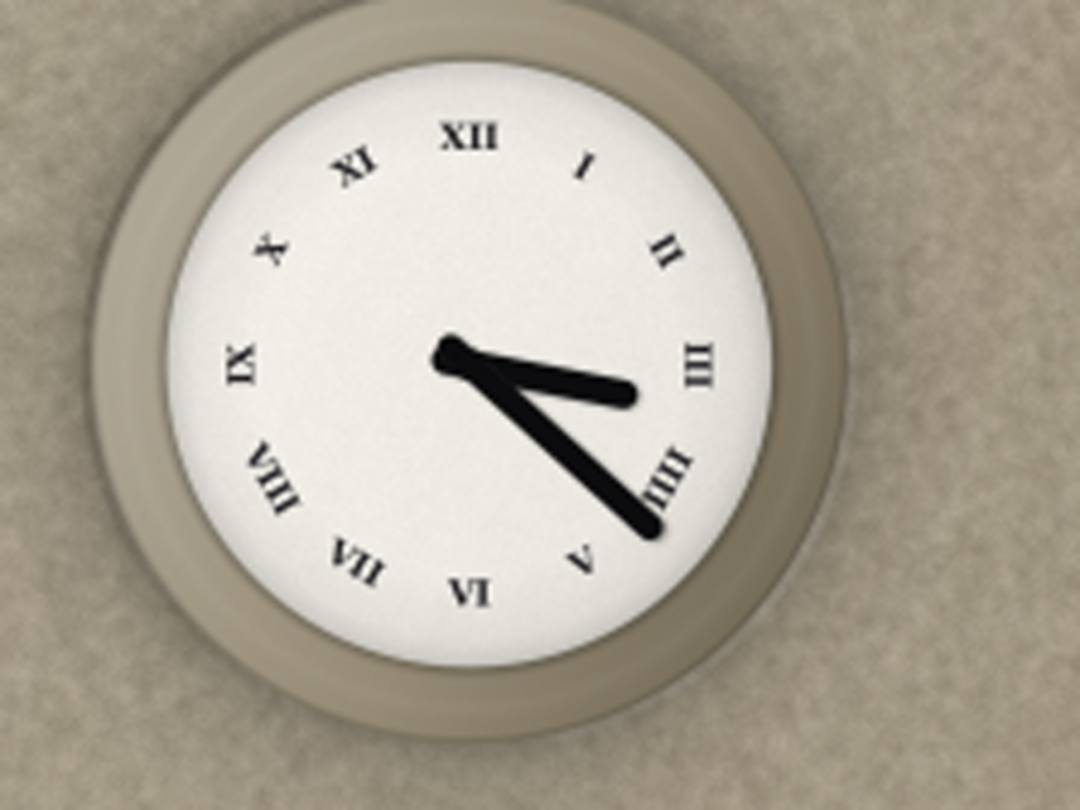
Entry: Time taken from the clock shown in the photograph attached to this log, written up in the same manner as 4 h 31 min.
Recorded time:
3 h 22 min
